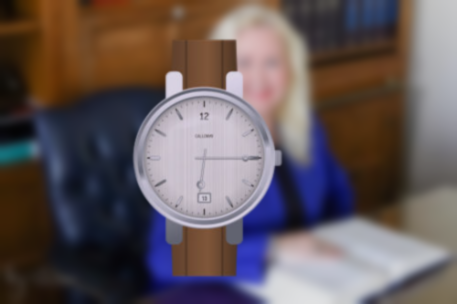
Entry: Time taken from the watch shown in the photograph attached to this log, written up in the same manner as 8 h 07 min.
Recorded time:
6 h 15 min
